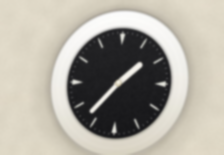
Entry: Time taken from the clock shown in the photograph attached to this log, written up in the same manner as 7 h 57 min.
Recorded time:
1 h 37 min
